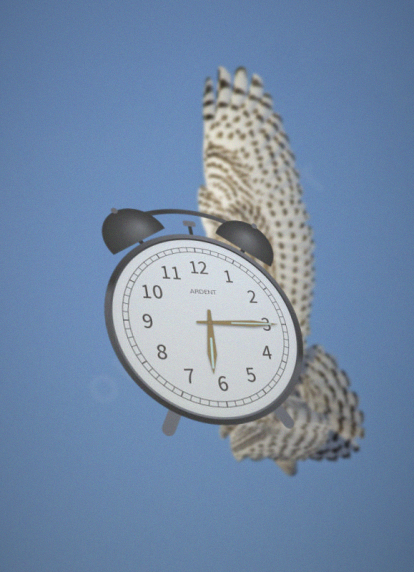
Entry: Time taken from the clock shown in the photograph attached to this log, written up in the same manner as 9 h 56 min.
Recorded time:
6 h 15 min
